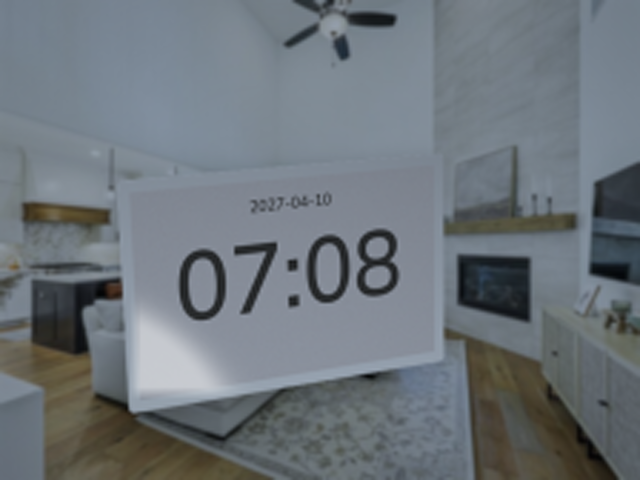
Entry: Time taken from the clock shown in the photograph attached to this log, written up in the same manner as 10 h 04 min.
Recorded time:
7 h 08 min
